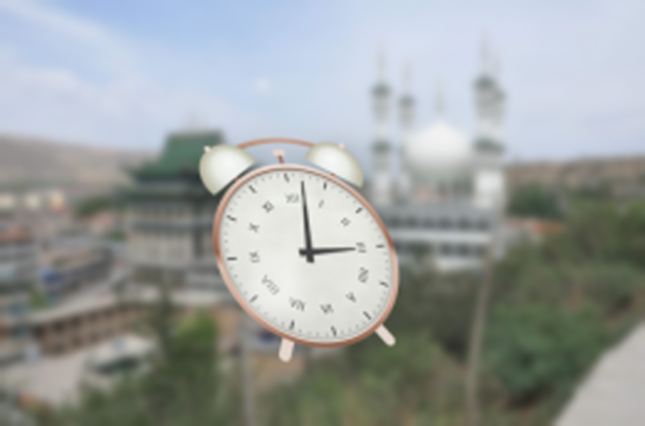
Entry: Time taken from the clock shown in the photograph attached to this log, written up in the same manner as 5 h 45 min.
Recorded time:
3 h 02 min
